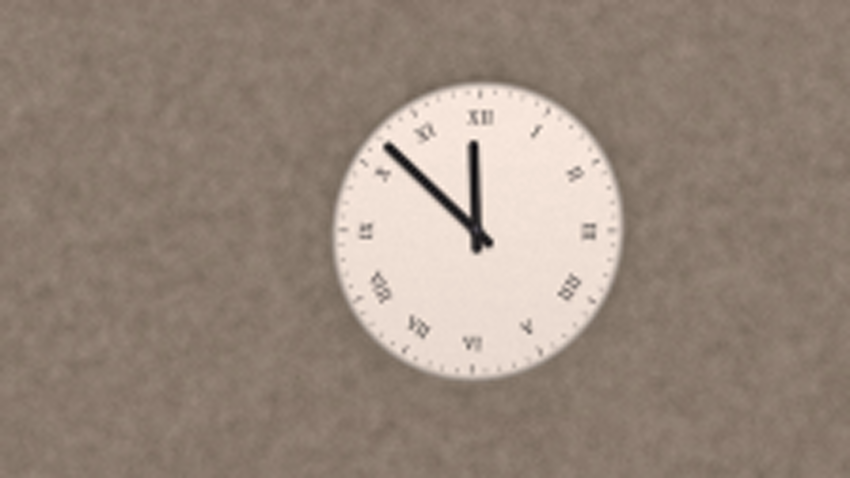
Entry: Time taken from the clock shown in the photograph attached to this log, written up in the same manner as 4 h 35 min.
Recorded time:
11 h 52 min
